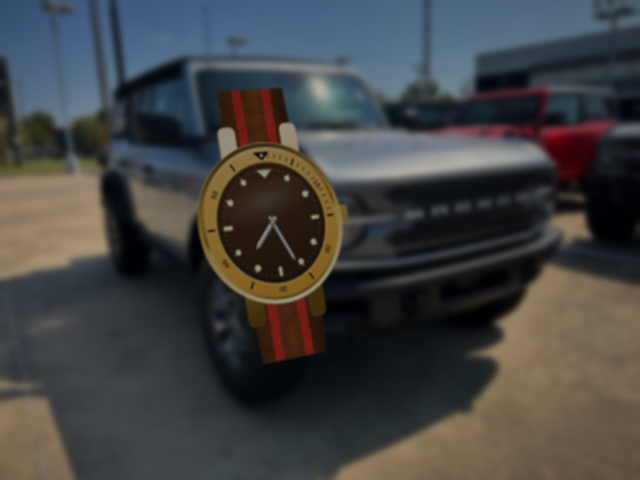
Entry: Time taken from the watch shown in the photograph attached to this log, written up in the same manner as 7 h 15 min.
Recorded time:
7 h 26 min
